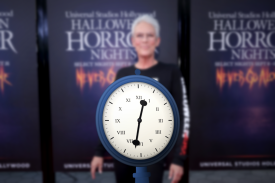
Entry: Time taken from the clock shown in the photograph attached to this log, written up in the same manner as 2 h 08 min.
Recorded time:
12 h 32 min
